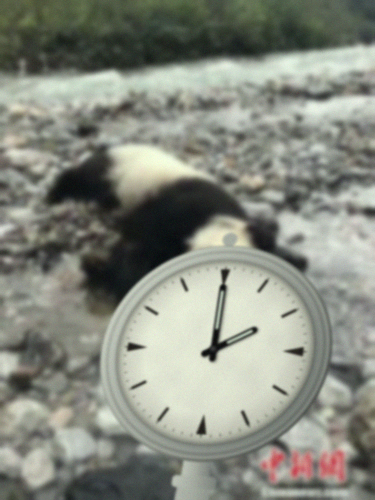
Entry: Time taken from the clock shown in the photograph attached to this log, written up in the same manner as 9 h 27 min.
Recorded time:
2 h 00 min
